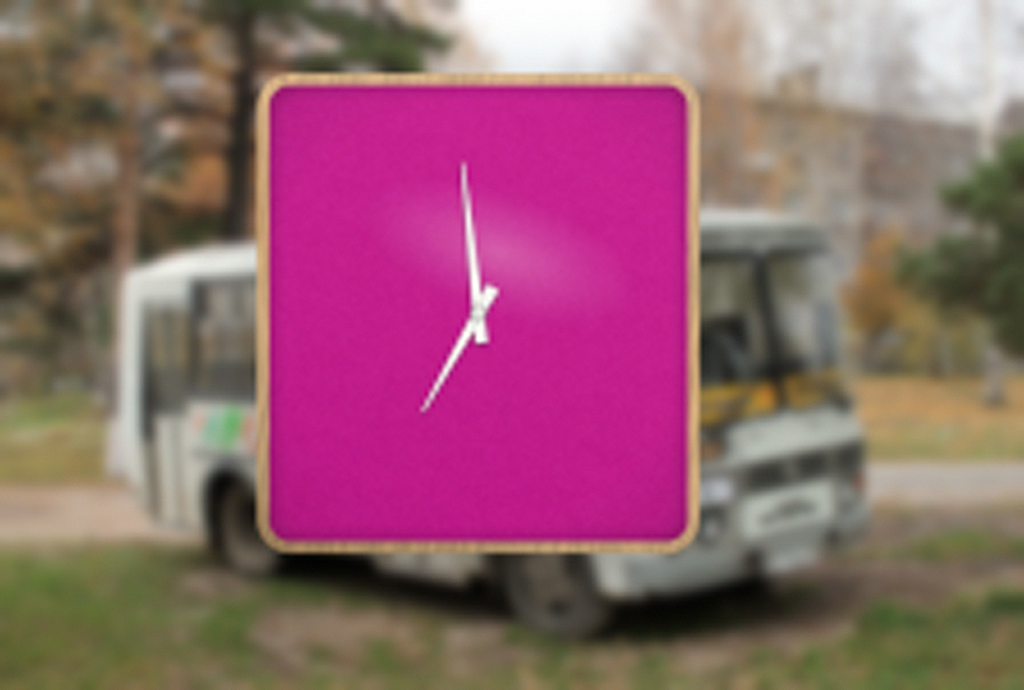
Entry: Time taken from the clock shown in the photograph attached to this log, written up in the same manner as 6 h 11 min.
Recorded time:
6 h 59 min
